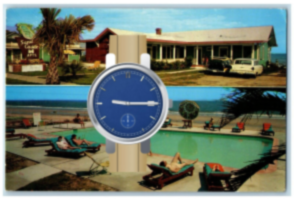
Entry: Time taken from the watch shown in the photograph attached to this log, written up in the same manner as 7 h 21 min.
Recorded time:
9 h 15 min
